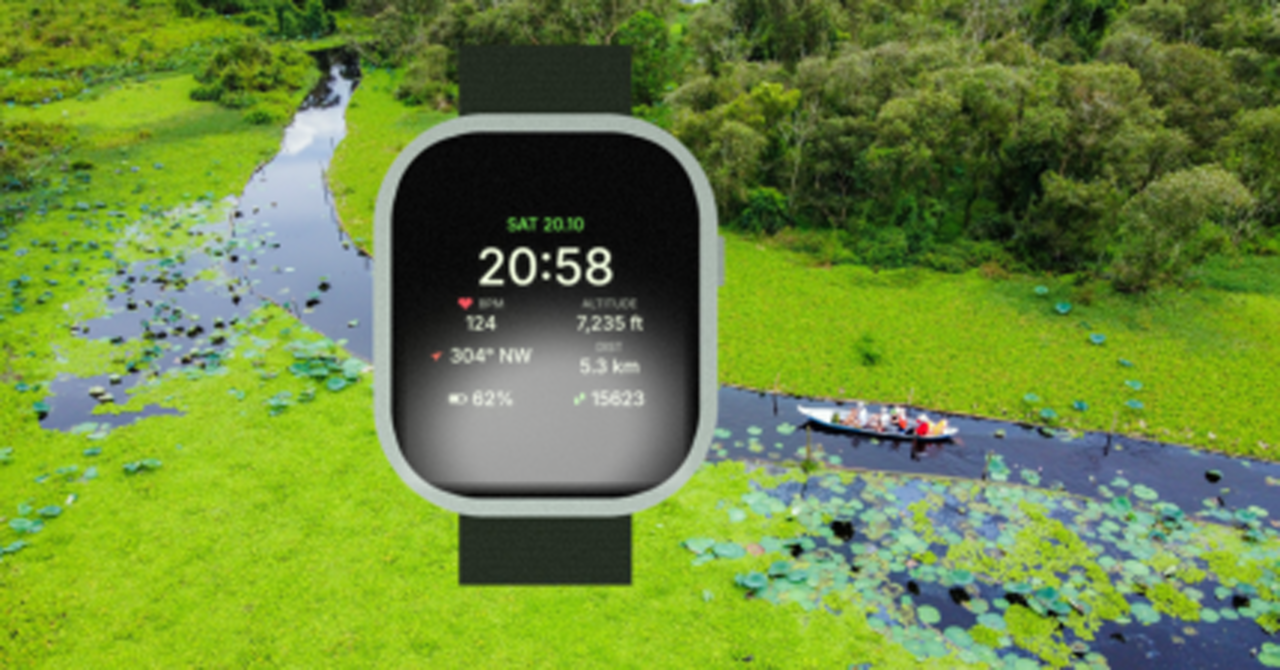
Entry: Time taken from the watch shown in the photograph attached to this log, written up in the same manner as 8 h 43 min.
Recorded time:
20 h 58 min
